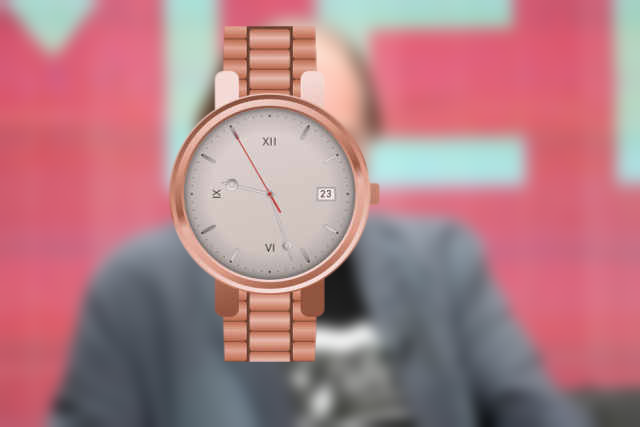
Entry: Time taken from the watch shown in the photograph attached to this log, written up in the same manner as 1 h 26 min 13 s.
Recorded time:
9 h 26 min 55 s
